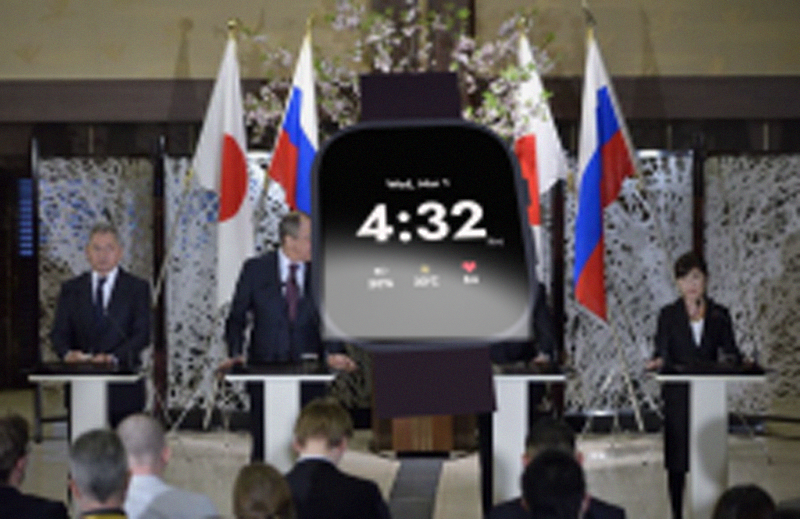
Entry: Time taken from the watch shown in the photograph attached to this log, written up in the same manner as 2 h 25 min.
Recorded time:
4 h 32 min
